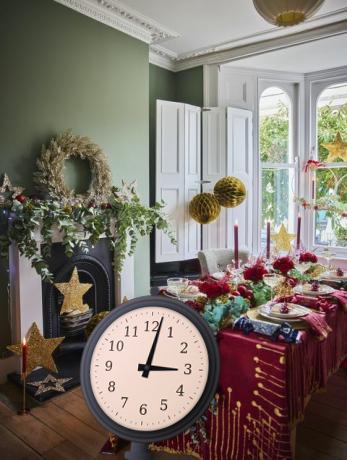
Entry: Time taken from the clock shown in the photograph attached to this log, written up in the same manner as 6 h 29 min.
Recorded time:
3 h 02 min
